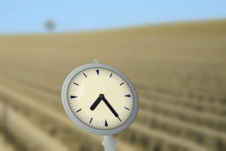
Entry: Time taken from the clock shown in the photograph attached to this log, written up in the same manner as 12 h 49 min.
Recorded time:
7 h 25 min
